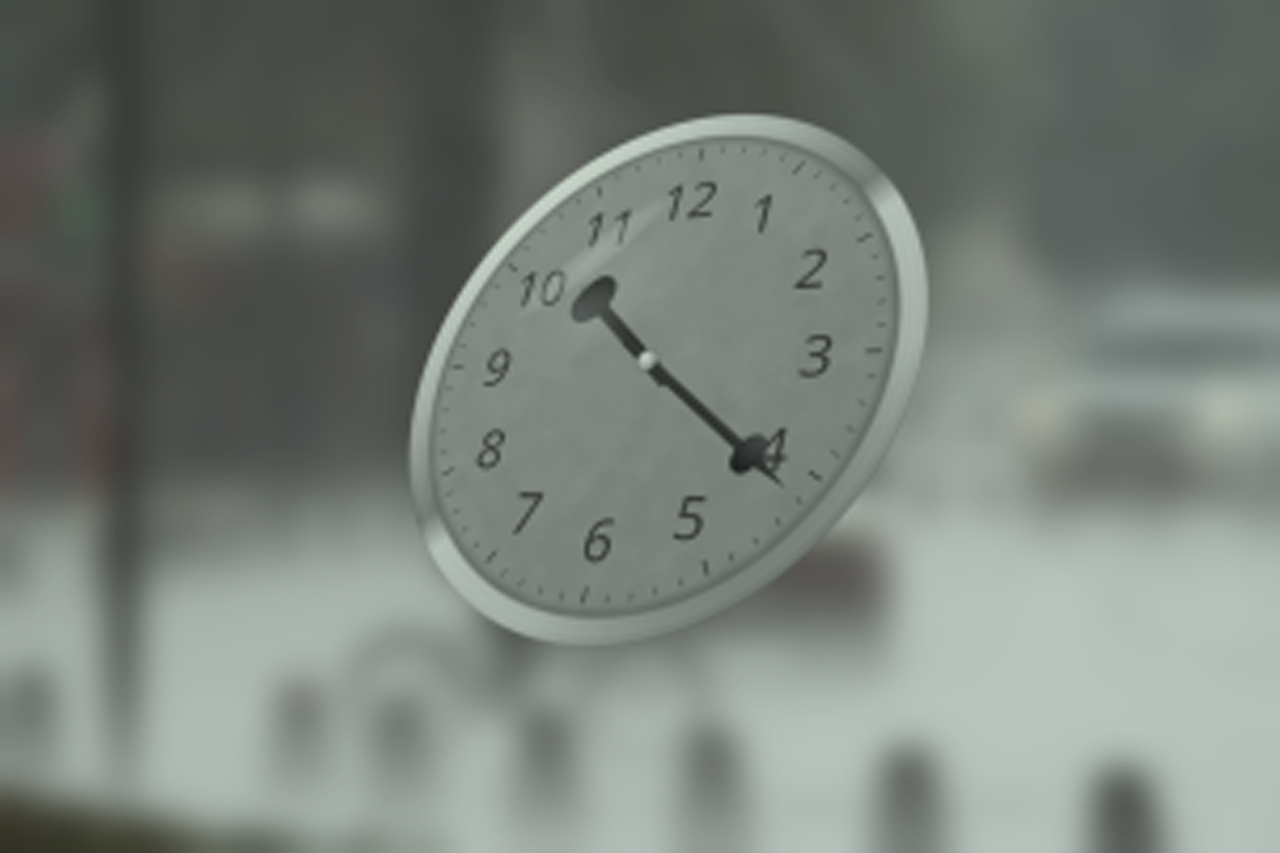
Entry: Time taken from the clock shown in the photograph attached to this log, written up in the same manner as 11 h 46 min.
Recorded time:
10 h 21 min
